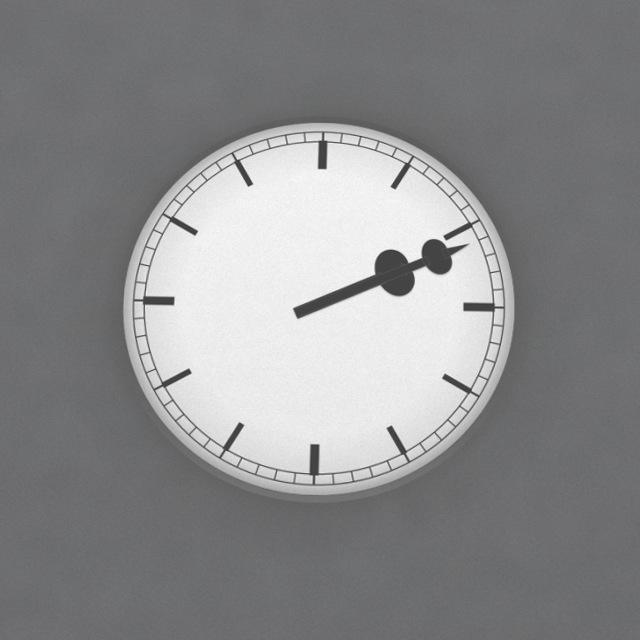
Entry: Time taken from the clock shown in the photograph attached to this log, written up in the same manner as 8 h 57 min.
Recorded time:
2 h 11 min
